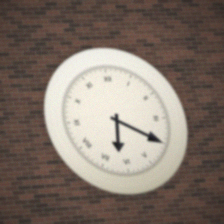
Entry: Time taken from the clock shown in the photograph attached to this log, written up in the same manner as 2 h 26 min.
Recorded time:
6 h 20 min
